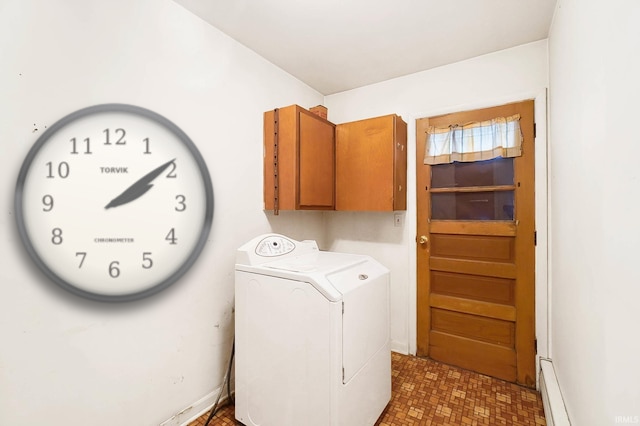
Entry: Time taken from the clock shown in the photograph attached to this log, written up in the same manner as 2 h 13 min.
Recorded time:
2 h 09 min
